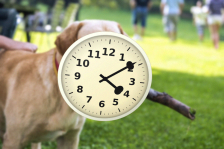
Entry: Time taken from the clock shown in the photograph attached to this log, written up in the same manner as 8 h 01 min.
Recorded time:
4 h 09 min
